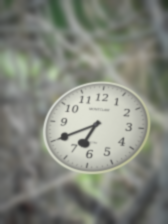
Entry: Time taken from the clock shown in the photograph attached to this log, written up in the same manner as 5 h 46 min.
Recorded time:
6 h 40 min
